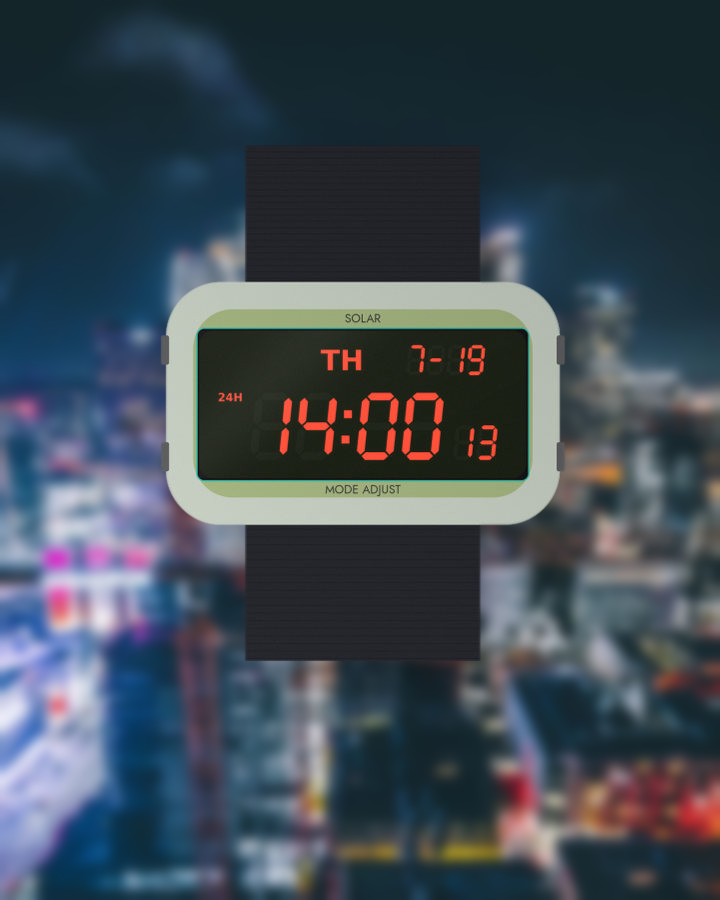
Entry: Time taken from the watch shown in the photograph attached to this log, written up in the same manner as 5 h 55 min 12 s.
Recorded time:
14 h 00 min 13 s
